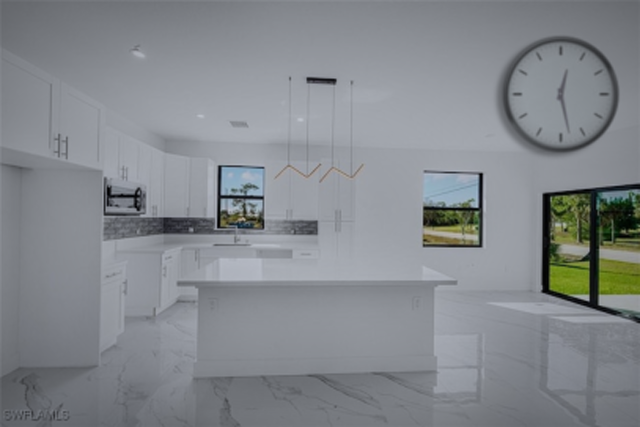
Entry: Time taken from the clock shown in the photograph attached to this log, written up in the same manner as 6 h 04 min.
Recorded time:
12 h 28 min
